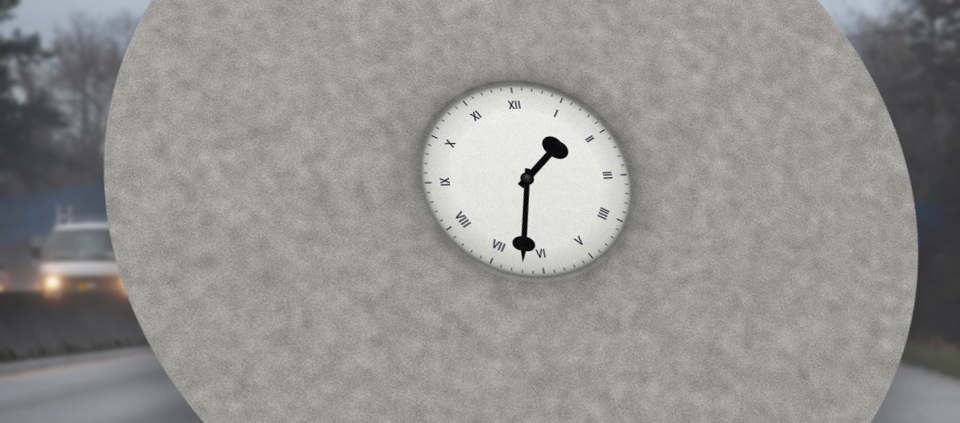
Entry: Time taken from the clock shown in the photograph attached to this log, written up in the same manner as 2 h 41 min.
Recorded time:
1 h 32 min
